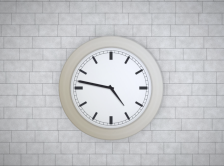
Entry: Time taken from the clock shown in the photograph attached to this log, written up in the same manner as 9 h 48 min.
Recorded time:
4 h 47 min
